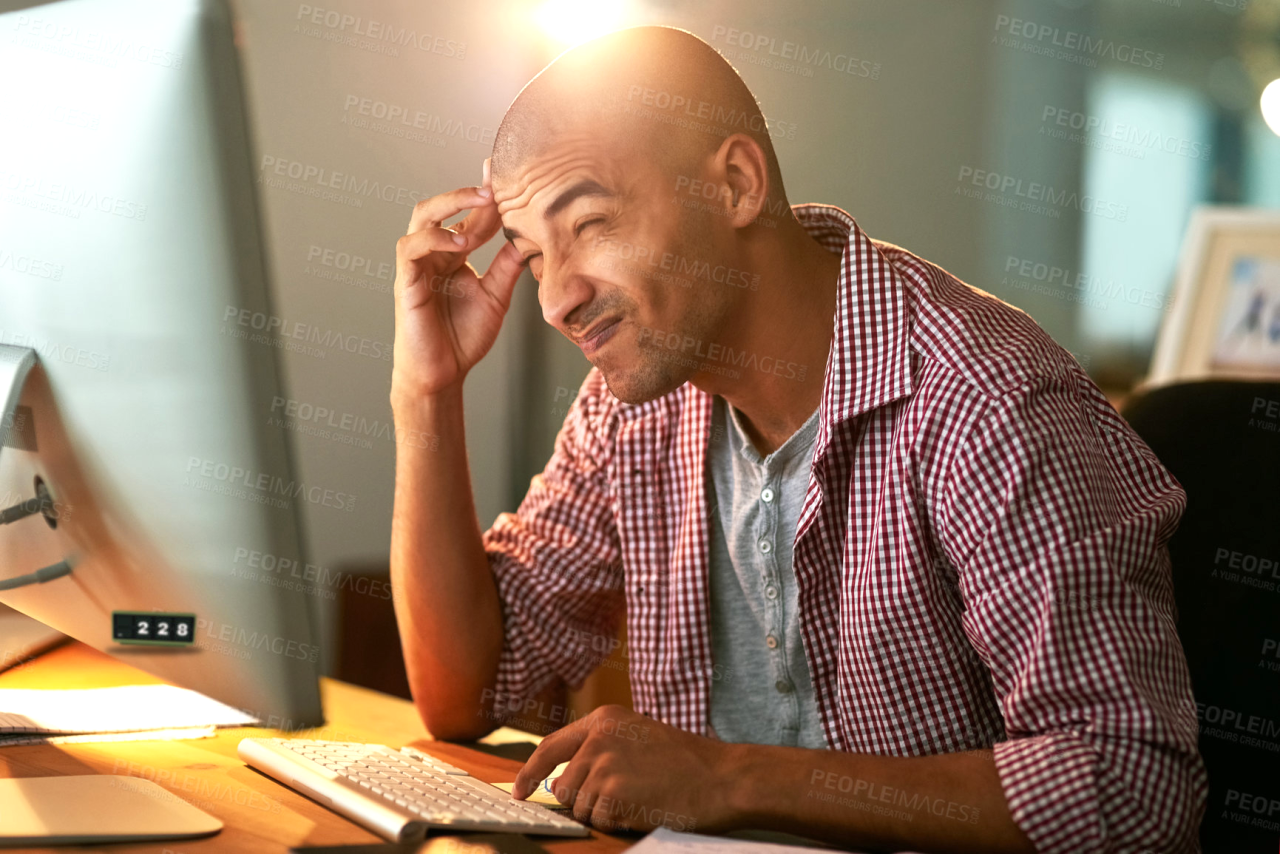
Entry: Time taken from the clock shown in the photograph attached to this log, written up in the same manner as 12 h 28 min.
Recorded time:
2 h 28 min
